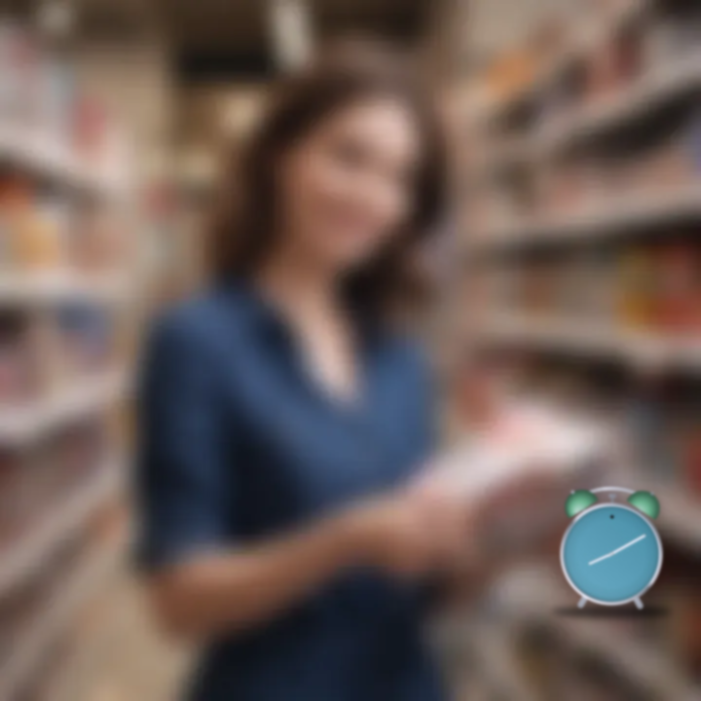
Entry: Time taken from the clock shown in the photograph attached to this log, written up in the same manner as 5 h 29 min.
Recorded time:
8 h 10 min
